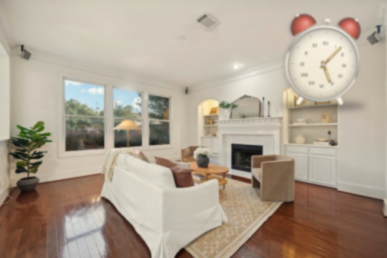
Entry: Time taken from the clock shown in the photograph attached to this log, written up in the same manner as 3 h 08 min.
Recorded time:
5 h 07 min
